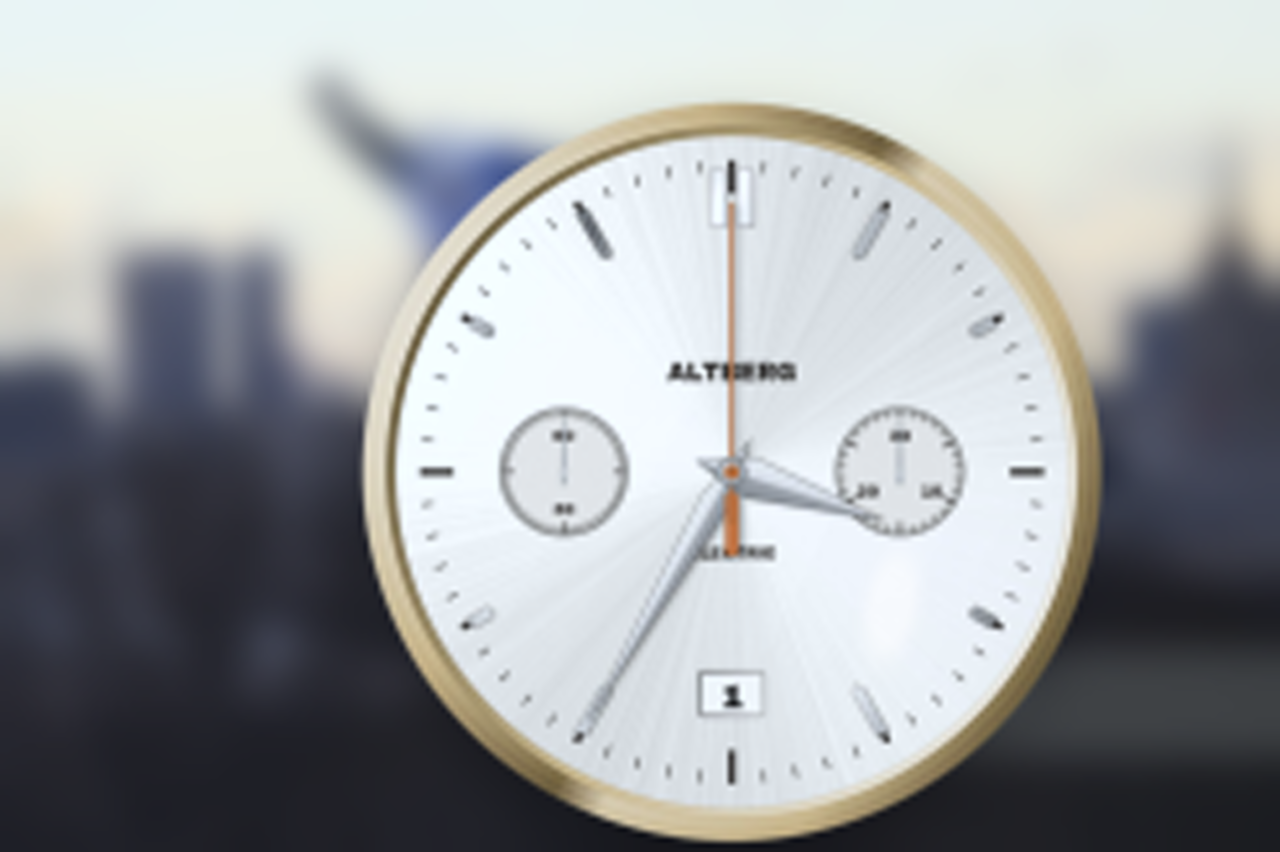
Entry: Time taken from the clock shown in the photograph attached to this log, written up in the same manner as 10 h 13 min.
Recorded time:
3 h 35 min
